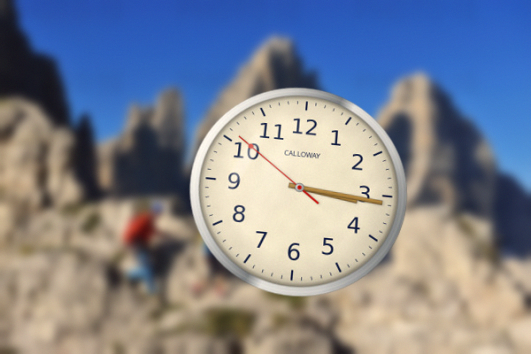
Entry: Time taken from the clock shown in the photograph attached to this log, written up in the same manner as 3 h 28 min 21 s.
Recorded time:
3 h 15 min 51 s
